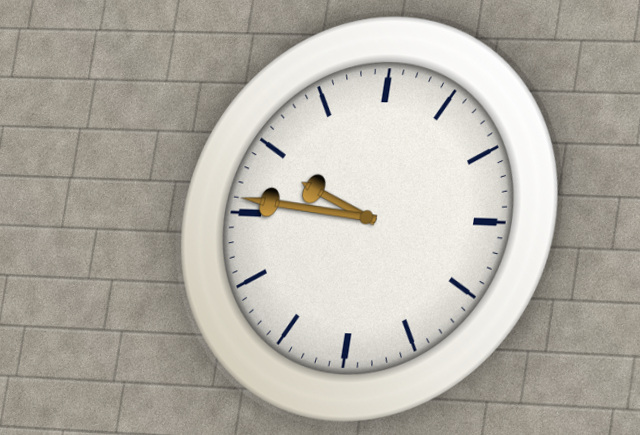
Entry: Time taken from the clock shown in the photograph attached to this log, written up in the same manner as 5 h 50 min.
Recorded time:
9 h 46 min
